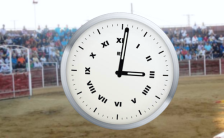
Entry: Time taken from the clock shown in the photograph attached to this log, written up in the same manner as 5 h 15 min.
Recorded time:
3 h 01 min
